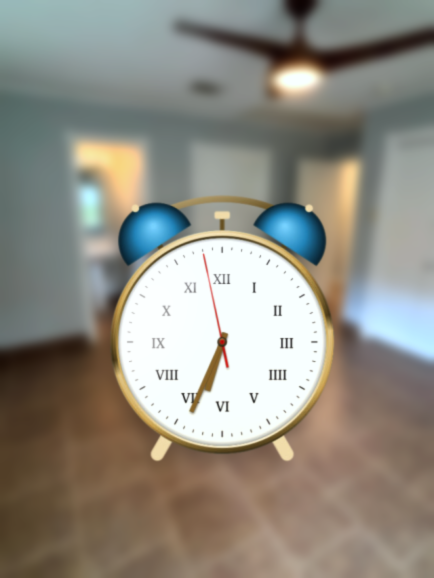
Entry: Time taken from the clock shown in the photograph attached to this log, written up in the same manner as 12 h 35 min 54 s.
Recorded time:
6 h 33 min 58 s
